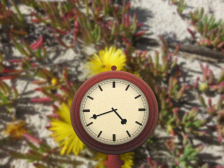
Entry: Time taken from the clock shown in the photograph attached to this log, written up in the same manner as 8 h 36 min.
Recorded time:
4 h 42 min
